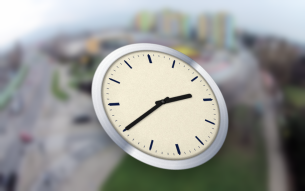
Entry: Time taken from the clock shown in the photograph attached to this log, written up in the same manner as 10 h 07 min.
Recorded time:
2 h 40 min
